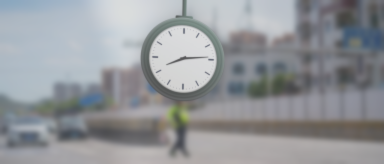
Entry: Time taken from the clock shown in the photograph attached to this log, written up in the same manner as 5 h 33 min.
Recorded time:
8 h 14 min
